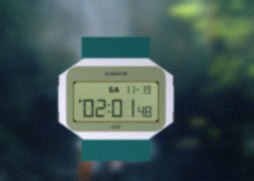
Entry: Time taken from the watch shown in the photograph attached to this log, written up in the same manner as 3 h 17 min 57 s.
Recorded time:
2 h 01 min 48 s
